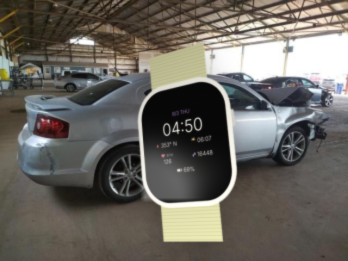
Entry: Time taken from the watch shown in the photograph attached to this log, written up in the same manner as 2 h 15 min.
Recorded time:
4 h 50 min
